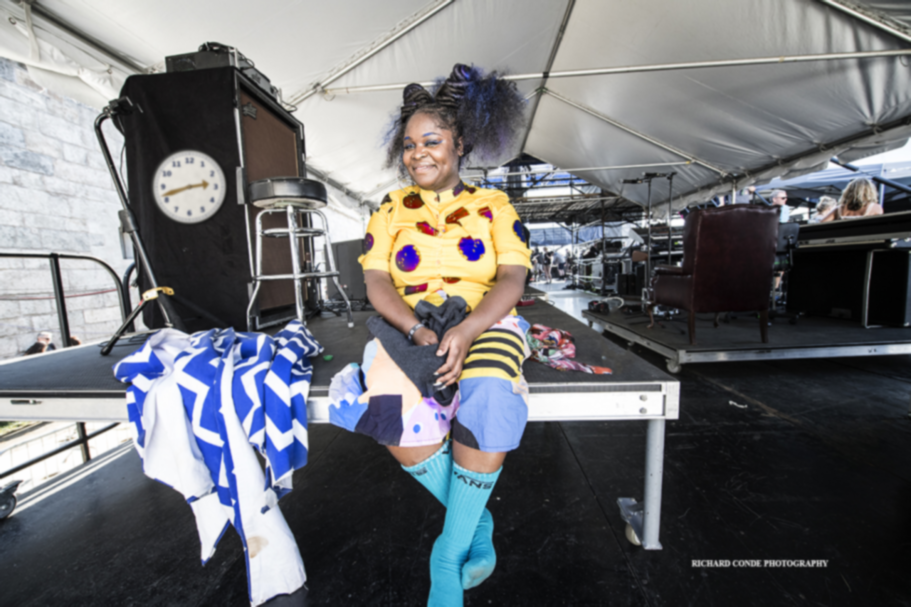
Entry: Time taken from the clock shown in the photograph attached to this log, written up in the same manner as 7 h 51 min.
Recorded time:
2 h 42 min
